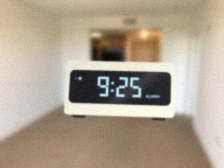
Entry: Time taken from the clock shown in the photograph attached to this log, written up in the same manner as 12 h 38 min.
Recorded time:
9 h 25 min
